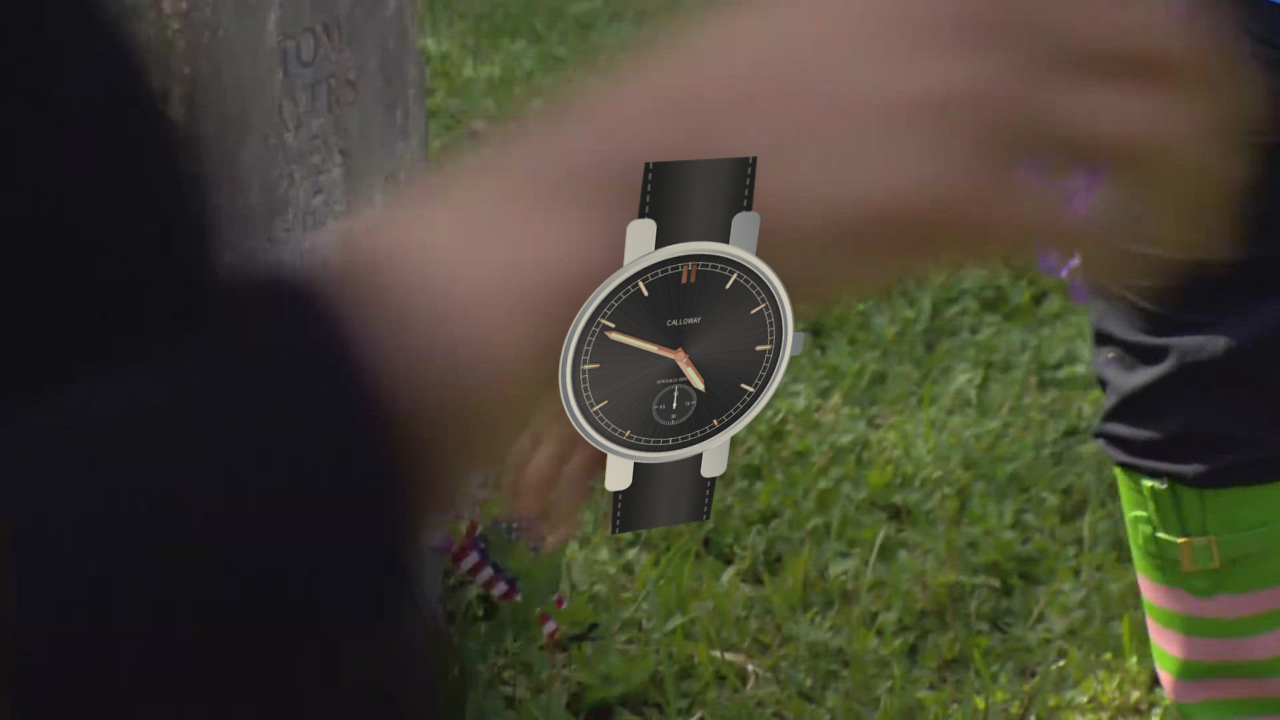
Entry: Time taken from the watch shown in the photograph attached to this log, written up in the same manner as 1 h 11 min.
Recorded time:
4 h 49 min
